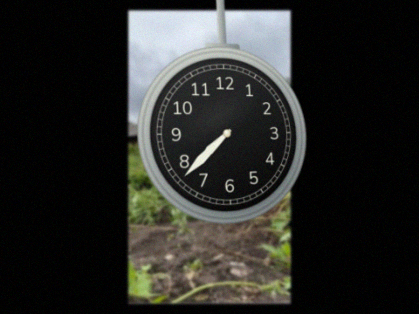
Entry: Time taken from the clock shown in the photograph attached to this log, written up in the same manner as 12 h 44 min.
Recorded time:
7 h 38 min
